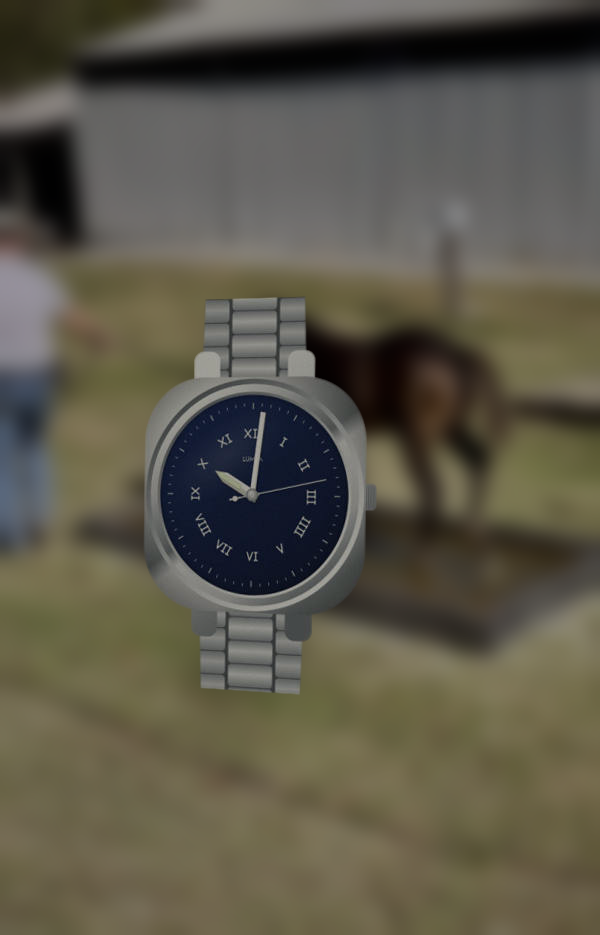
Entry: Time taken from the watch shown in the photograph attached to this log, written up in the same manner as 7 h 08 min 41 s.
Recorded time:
10 h 01 min 13 s
